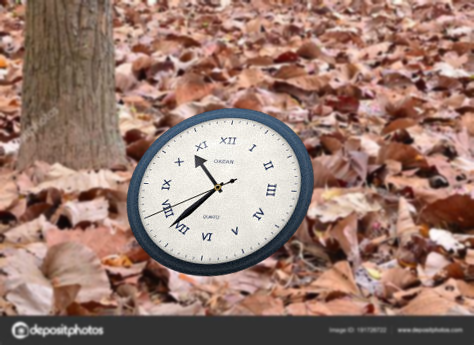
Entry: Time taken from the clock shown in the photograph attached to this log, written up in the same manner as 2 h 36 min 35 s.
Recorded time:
10 h 36 min 40 s
